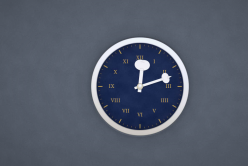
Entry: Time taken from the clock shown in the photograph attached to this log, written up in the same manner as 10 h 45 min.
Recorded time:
12 h 12 min
